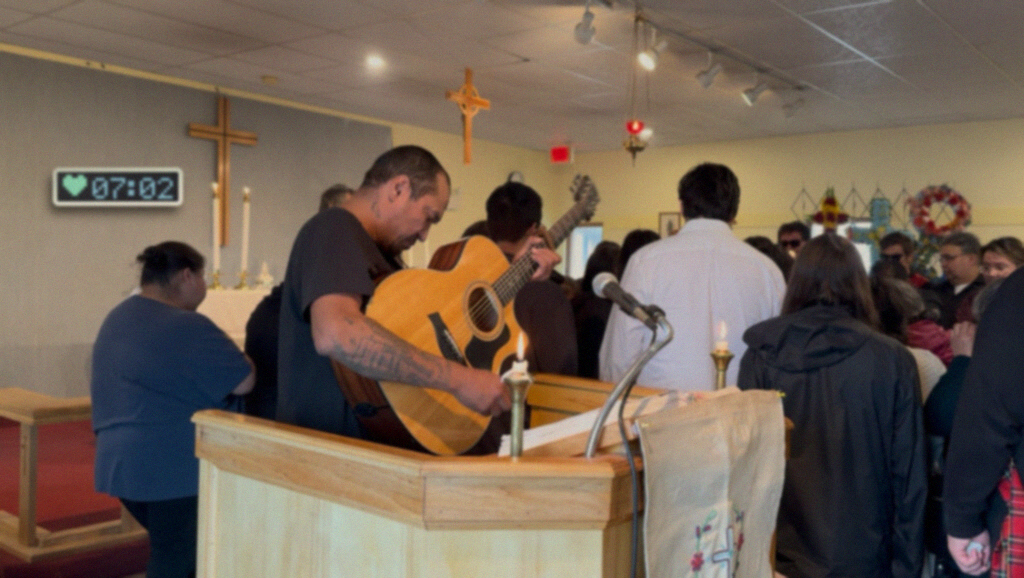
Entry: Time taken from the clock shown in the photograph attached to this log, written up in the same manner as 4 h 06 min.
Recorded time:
7 h 02 min
